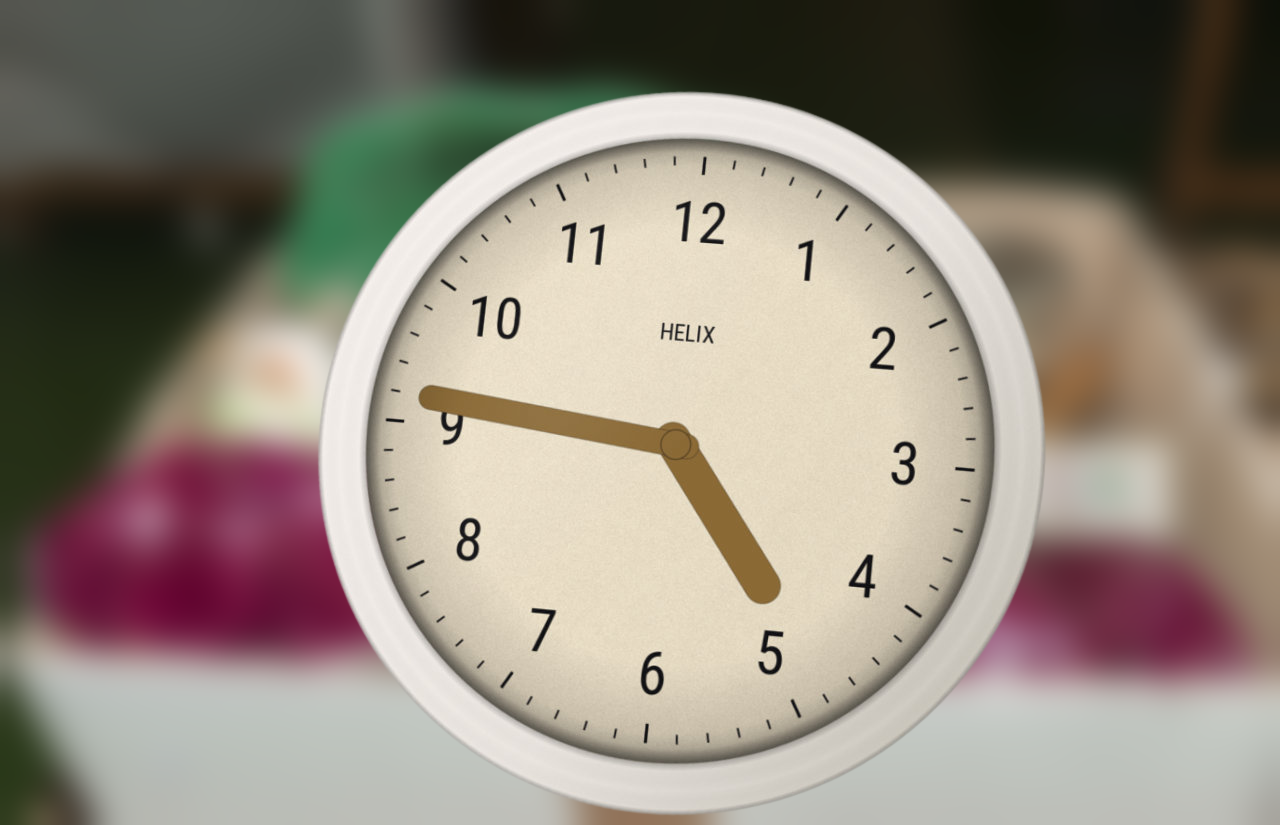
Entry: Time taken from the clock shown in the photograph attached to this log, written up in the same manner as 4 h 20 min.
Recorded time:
4 h 46 min
